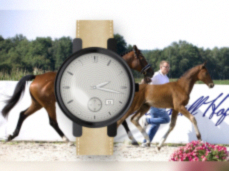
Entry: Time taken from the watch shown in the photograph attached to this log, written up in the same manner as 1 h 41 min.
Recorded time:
2 h 17 min
